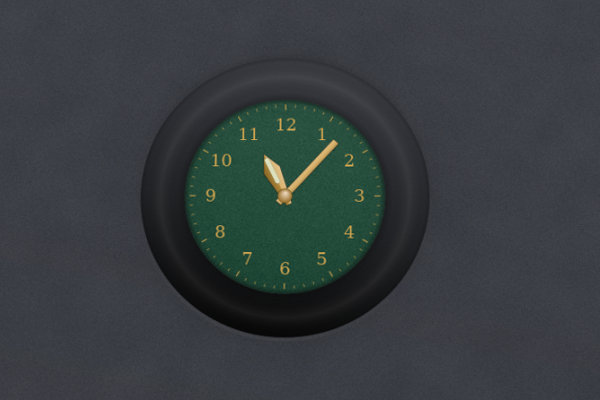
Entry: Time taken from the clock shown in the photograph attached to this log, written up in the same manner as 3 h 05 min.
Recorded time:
11 h 07 min
